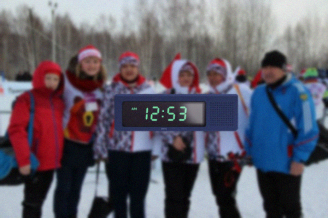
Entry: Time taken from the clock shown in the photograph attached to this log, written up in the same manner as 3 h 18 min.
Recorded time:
12 h 53 min
